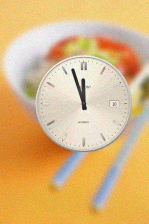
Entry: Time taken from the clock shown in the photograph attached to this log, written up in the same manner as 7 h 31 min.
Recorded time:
11 h 57 min
